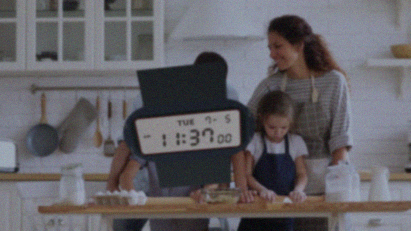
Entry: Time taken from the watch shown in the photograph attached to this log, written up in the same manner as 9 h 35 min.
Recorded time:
11 h 37 min
